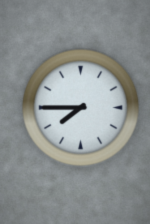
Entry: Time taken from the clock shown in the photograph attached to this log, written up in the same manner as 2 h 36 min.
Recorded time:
7 h 45 min
